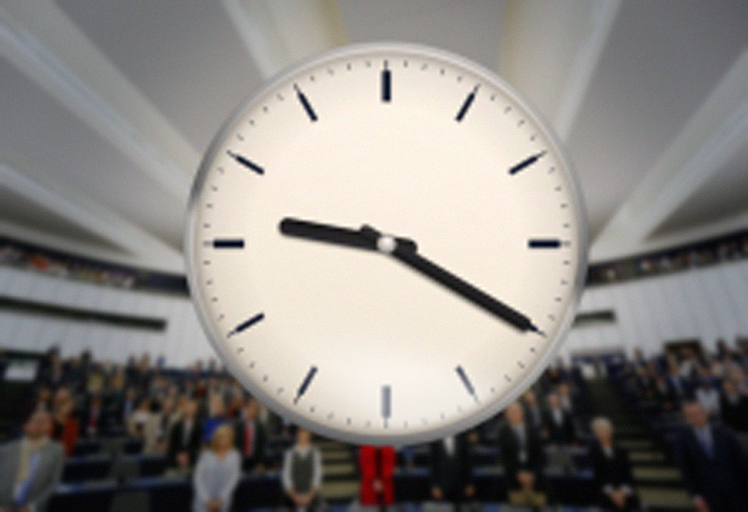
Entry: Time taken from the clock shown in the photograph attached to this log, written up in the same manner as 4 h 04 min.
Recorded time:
9 h 20 min
